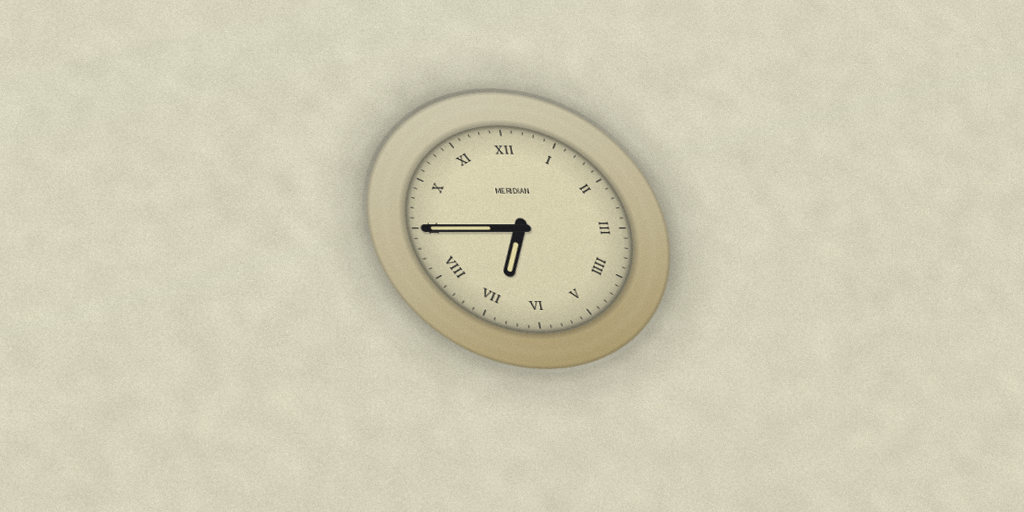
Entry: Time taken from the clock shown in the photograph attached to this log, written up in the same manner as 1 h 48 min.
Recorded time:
6 h 45 min
